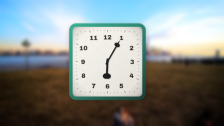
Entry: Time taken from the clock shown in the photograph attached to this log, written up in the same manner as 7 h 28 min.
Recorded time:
6 h 05 min
